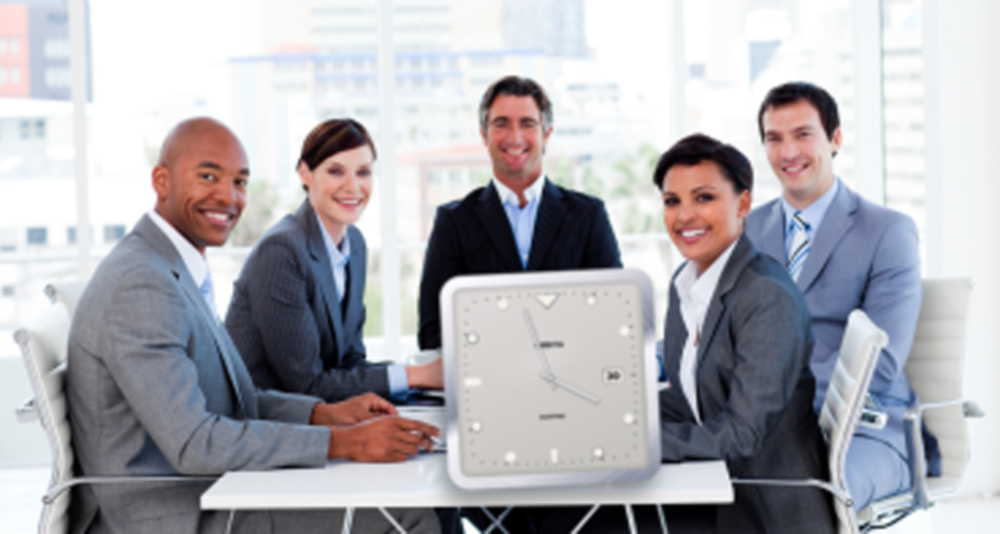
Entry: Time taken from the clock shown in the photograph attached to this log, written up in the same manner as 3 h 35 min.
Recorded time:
3 h 57 min
